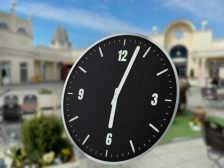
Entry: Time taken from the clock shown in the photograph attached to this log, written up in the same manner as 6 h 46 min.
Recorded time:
6 h 03 min
